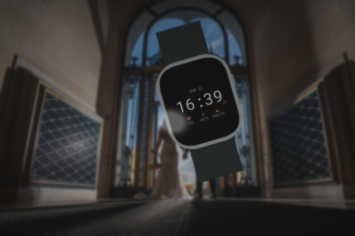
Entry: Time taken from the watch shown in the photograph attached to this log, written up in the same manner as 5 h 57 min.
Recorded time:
16 h 39 min
